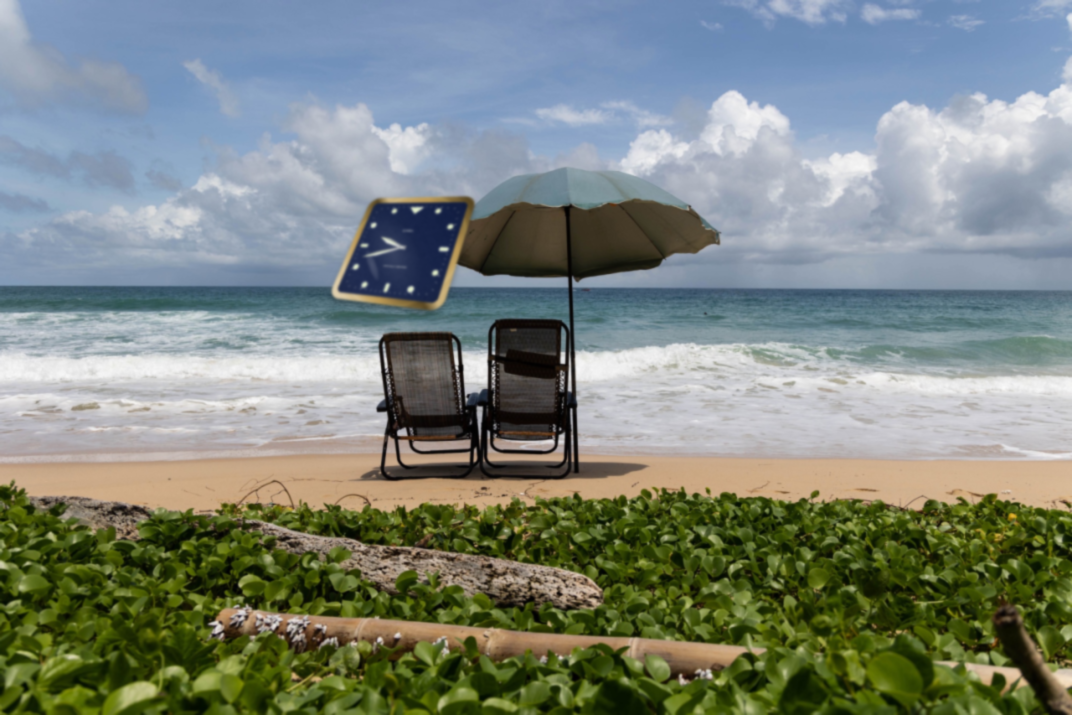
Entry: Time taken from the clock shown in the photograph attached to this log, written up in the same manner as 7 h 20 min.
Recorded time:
9 h 42 min
